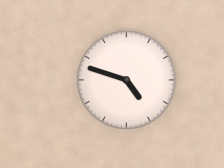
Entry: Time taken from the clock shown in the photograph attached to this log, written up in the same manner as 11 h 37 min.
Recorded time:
4 h 48 min
